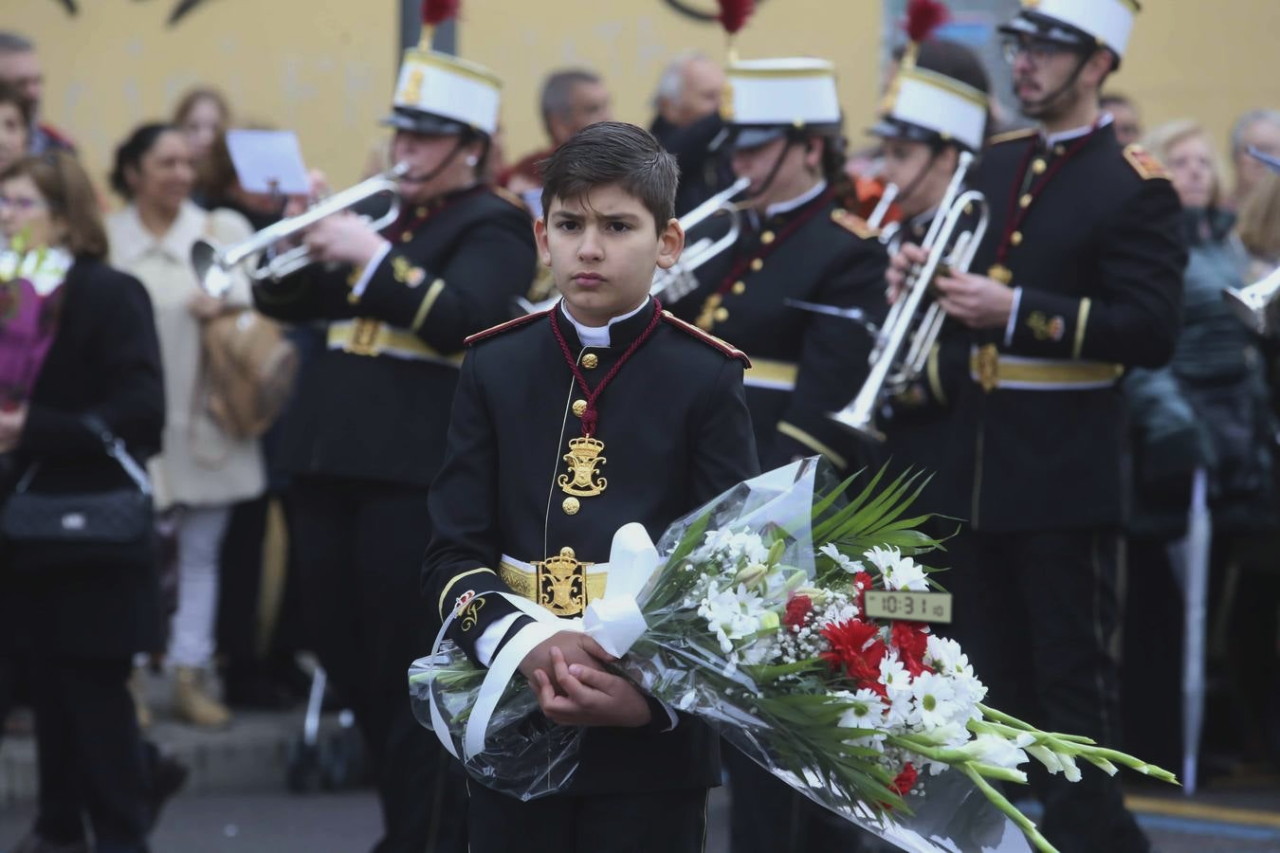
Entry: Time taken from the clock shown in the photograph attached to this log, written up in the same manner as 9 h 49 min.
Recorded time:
10 h 31 min
